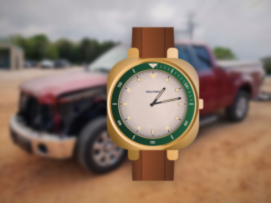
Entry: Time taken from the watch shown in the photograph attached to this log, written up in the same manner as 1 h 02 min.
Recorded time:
1 h 13 min
